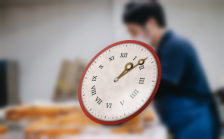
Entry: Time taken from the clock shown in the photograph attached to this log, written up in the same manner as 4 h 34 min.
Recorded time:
1 h 08 min
